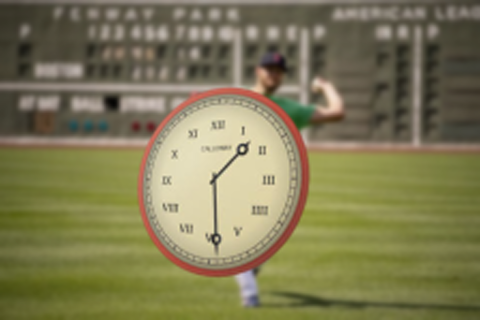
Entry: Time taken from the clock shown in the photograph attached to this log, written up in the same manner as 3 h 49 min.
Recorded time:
1 h 29 min
